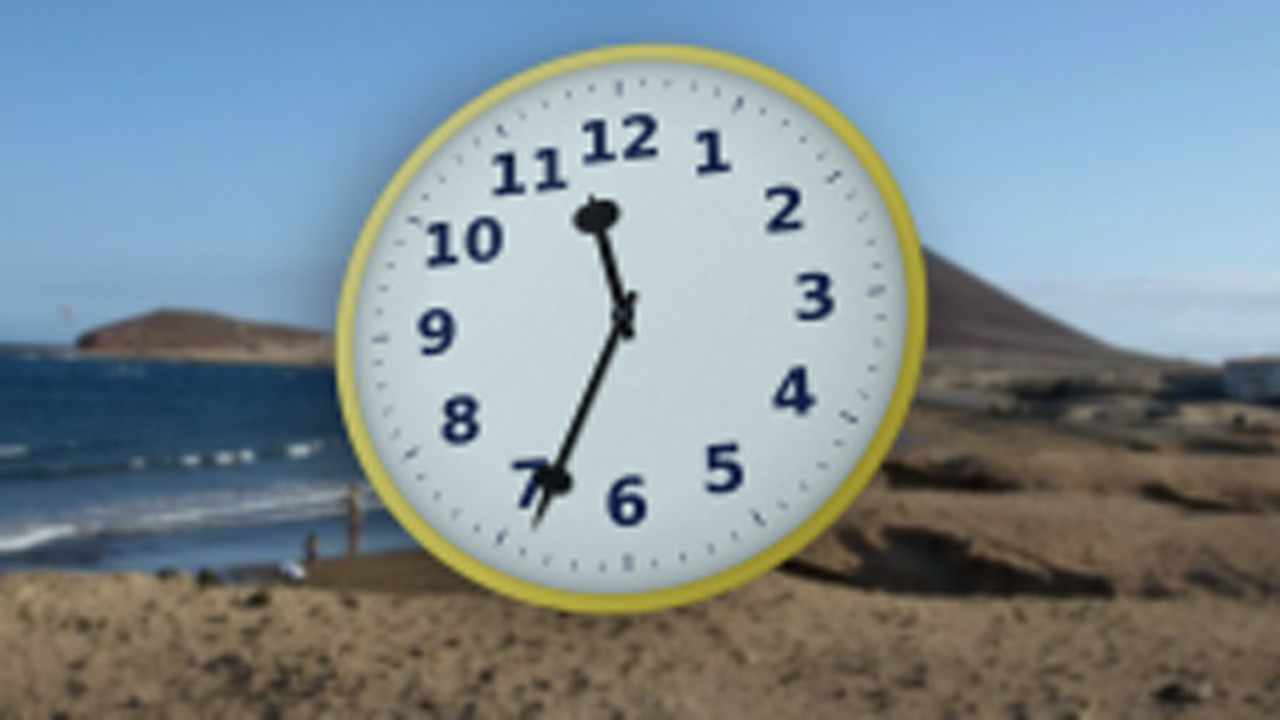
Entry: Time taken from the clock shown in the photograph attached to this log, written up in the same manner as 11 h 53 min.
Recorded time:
11 h 34 min
